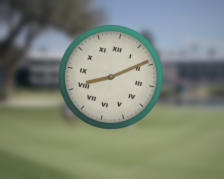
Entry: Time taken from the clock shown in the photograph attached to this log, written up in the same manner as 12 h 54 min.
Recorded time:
8 h 09 min
